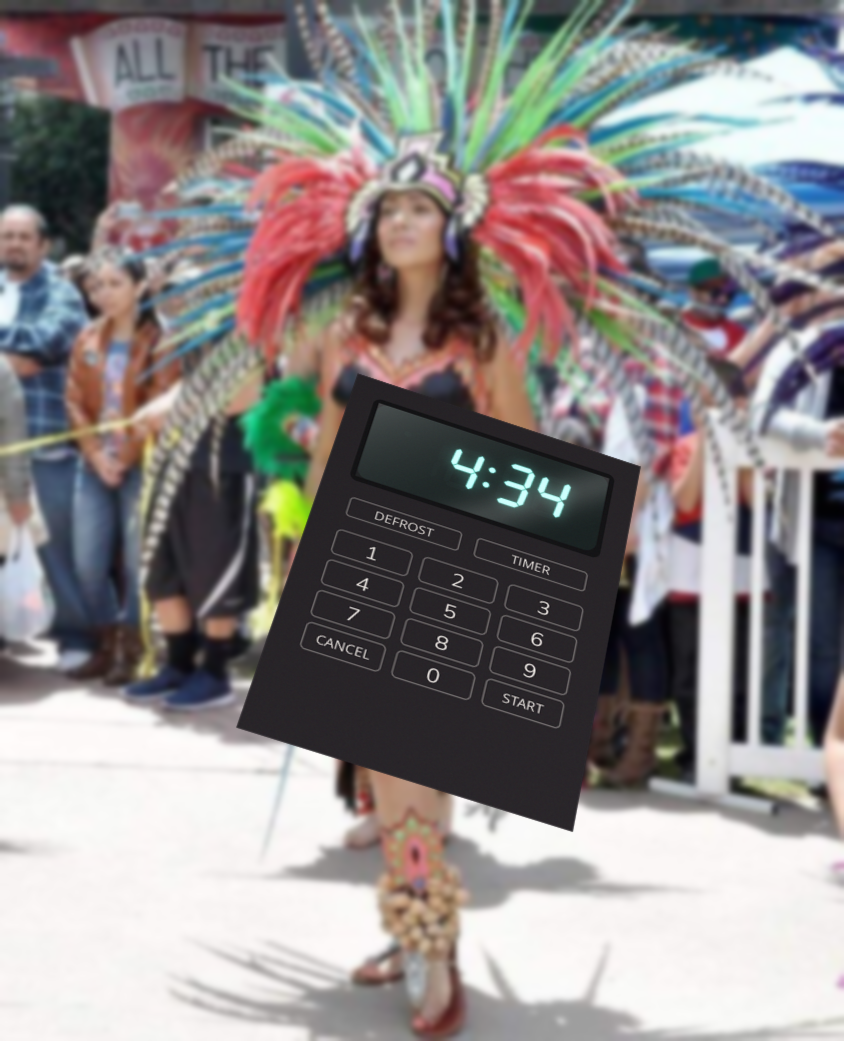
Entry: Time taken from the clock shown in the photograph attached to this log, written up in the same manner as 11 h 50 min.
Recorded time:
4 h 34 min
